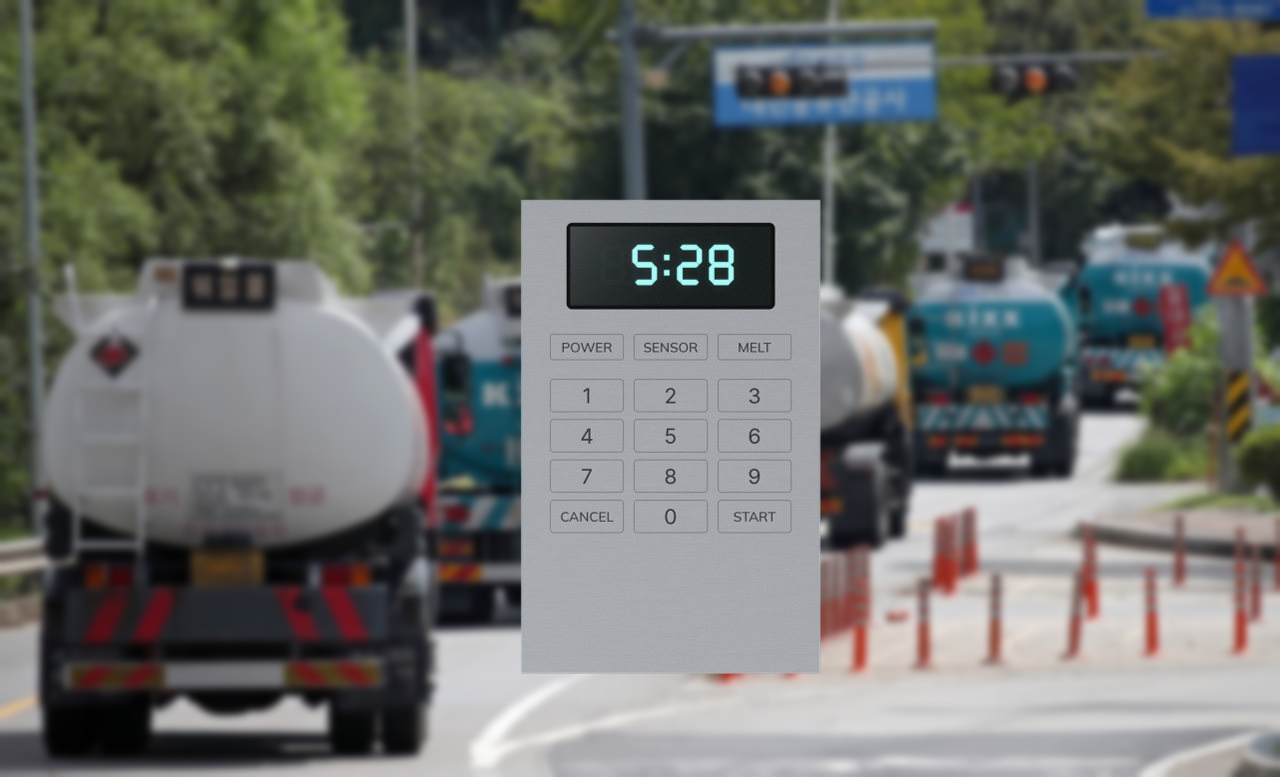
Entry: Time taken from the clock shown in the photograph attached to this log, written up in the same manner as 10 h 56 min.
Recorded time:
5 h 28 min
